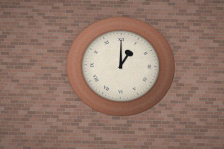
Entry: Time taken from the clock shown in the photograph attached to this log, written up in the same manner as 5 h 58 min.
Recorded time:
1 h 00 min
